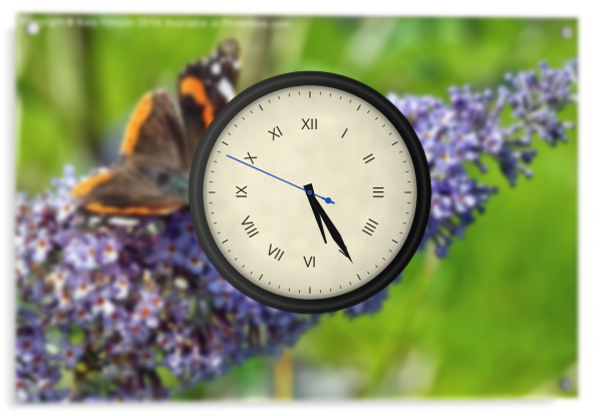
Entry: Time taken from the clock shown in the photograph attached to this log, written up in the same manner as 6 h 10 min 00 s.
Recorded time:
5 h 24 min 49 s
